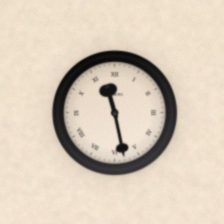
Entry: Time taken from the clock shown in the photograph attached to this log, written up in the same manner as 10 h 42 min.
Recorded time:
11 h 28 min
